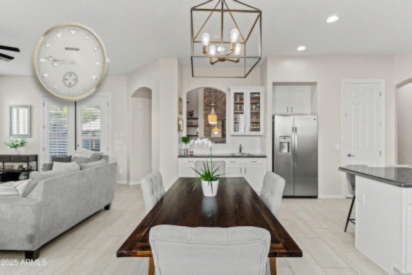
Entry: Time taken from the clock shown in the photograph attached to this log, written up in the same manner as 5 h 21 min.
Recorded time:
8 h 46 min
